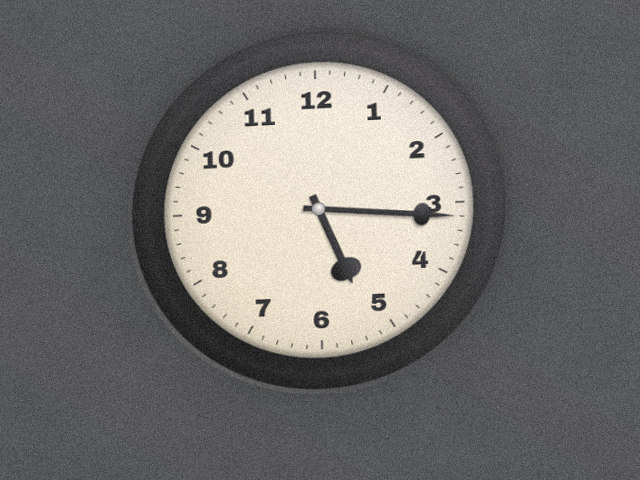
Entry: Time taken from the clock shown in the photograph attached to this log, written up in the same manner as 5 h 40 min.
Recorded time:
5 h 16 min
